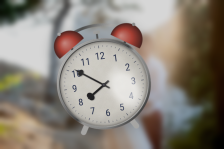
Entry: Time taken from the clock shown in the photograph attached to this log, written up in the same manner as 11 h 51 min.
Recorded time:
7 h 51 min
